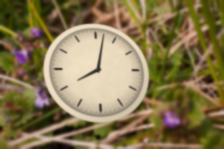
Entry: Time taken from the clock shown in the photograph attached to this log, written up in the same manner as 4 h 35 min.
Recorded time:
8 h 02 min
